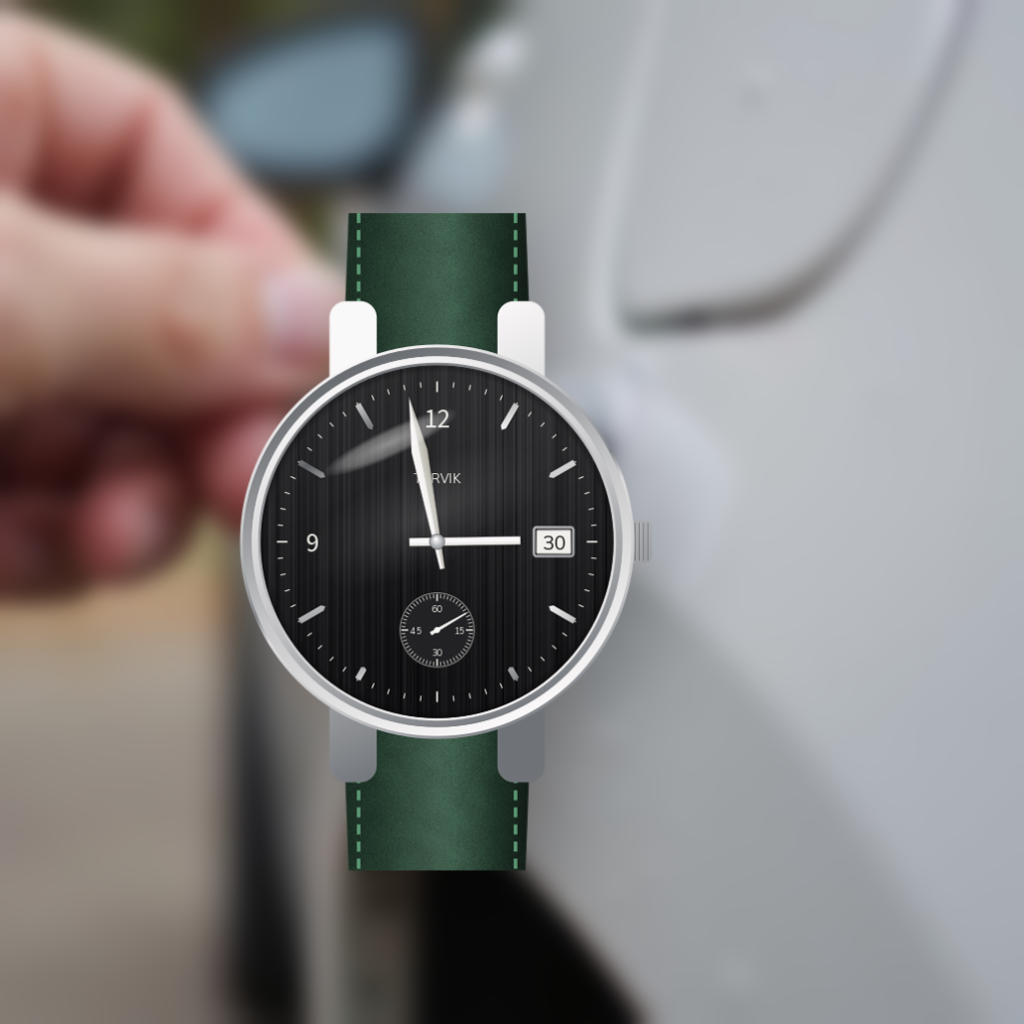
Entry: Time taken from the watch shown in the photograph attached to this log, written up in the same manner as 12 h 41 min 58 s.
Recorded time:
2 h 58 min 10 s
